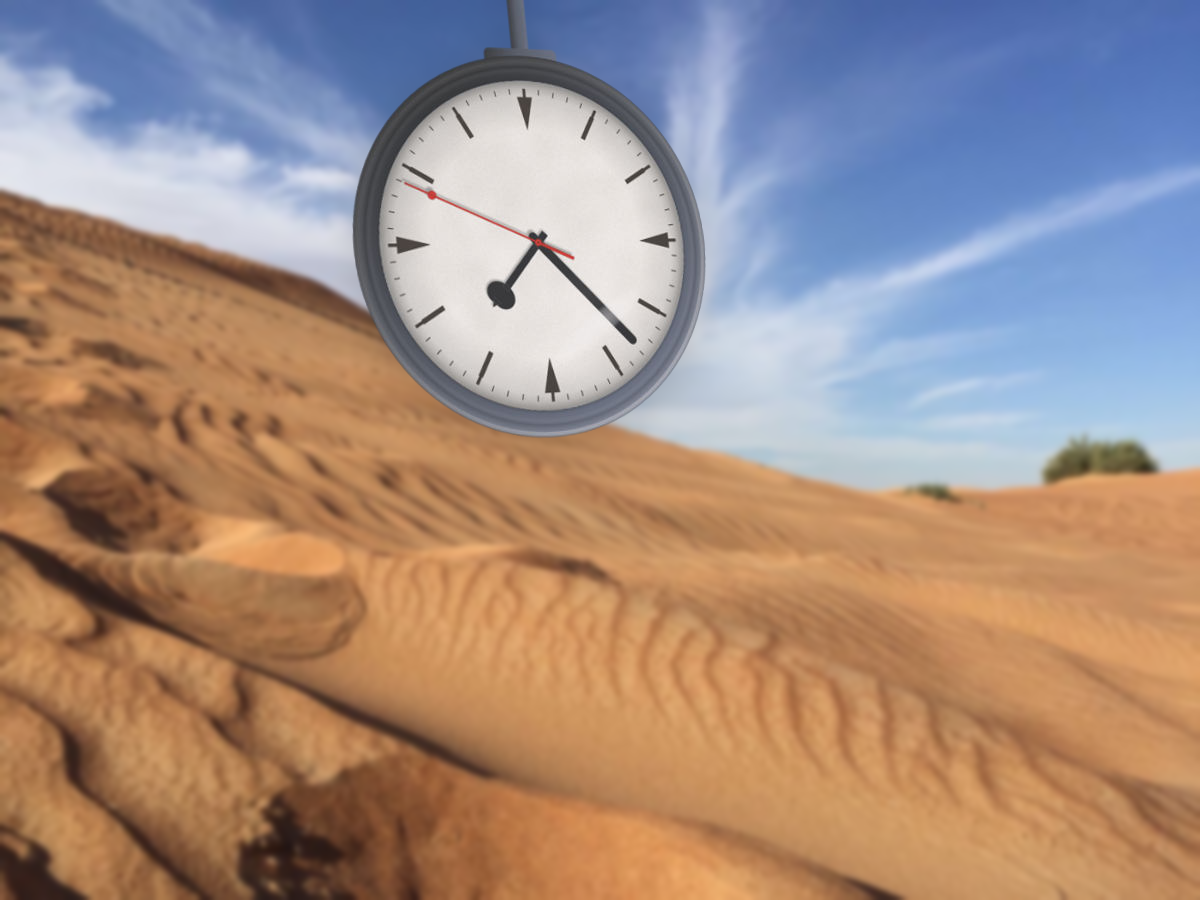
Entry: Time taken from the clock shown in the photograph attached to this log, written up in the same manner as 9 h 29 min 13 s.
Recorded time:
7 h 22 min 49 s
